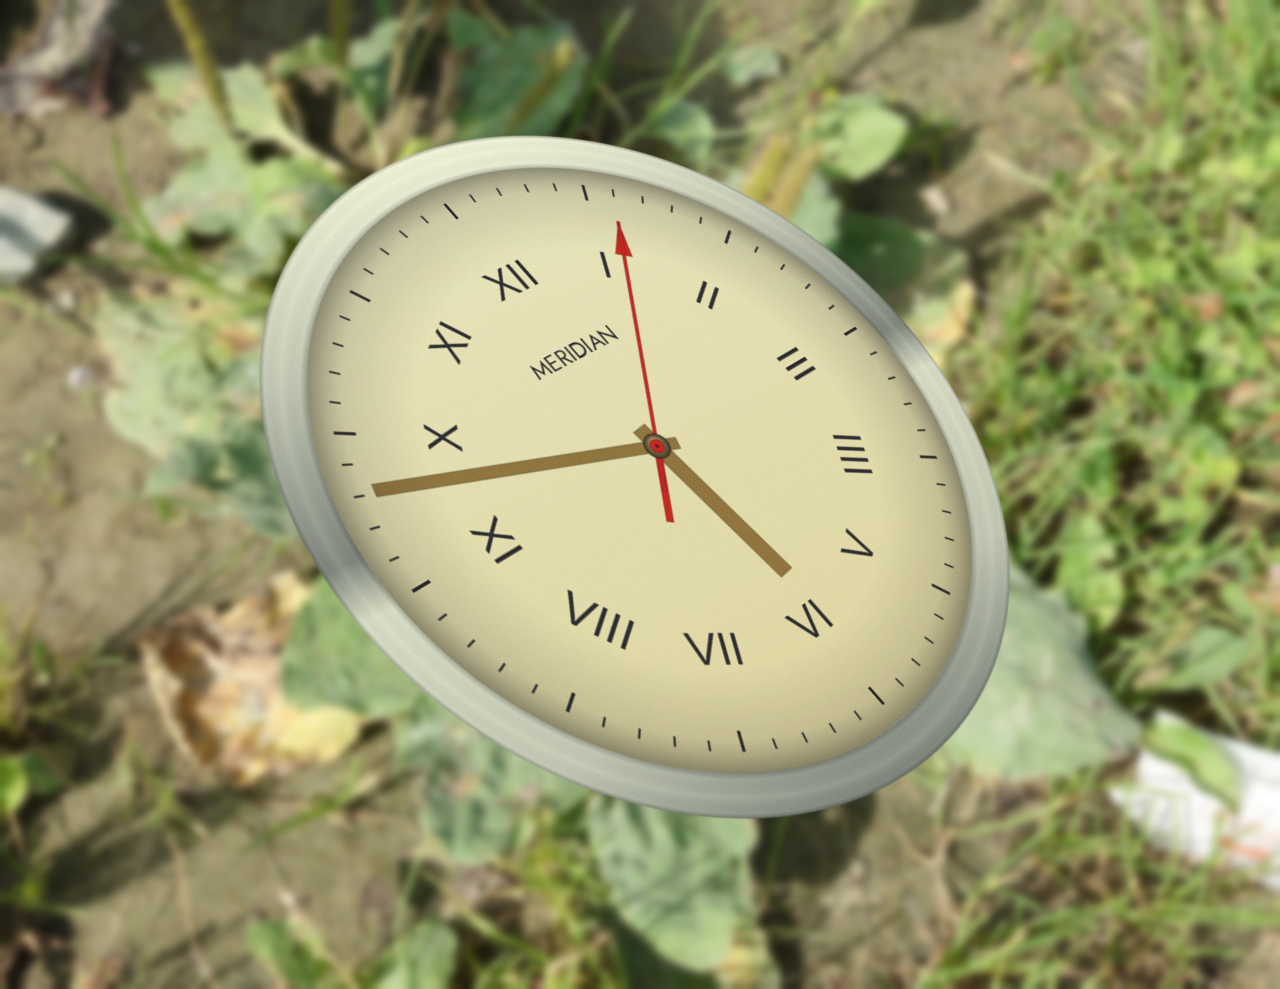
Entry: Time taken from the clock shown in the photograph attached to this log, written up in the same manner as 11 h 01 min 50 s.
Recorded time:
5 h 48 min 06 s
